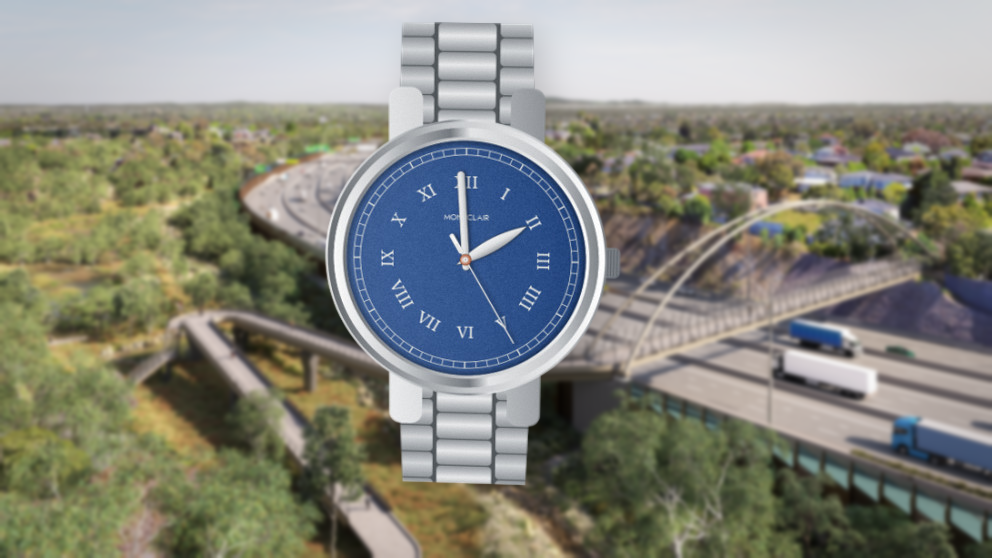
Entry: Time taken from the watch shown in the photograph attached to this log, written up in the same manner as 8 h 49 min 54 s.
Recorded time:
1 h 59 min 25 s
